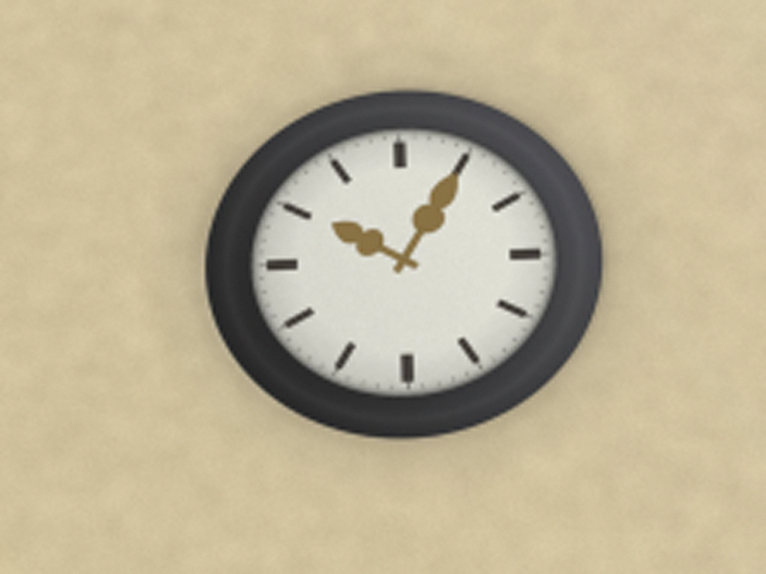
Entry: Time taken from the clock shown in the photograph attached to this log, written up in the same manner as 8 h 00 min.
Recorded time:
10 h 05 min
